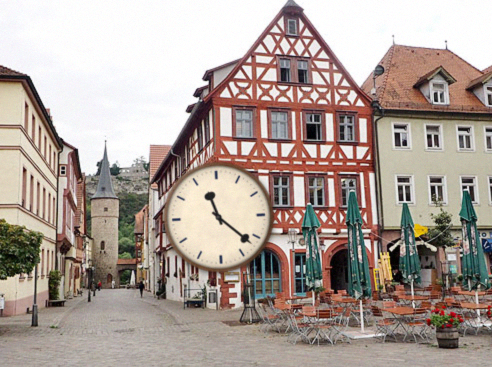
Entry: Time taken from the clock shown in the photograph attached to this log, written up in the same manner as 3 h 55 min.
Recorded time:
11 h 22 min
